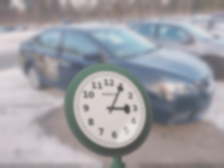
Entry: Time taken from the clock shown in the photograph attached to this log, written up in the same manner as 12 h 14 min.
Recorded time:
3 h 05 min
